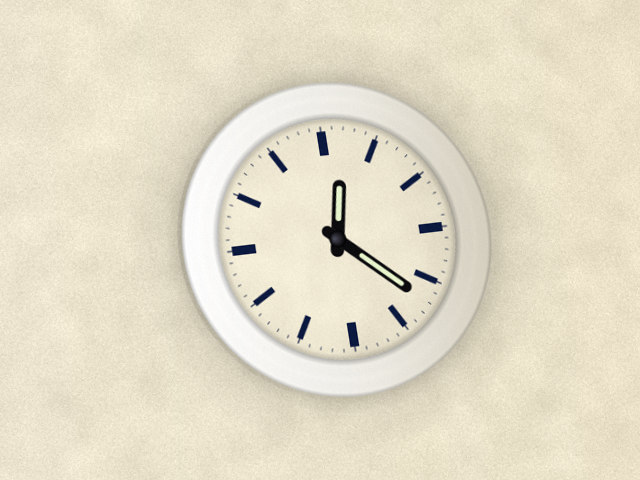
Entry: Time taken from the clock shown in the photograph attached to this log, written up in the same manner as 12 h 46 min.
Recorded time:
12 h 22 min
